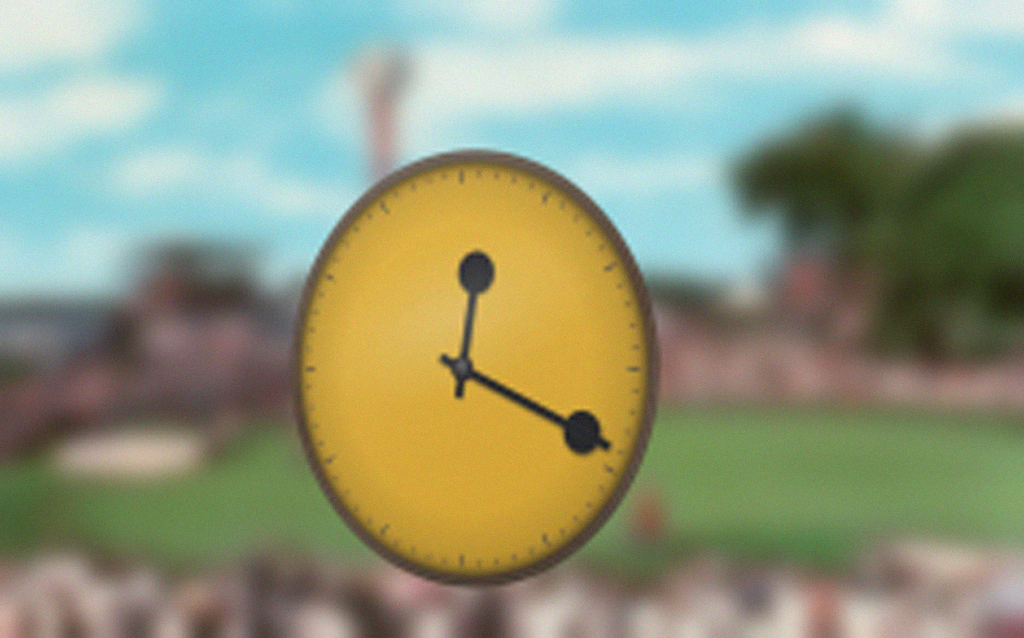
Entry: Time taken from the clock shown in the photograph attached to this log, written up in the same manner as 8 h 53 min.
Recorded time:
12 h 19 min
